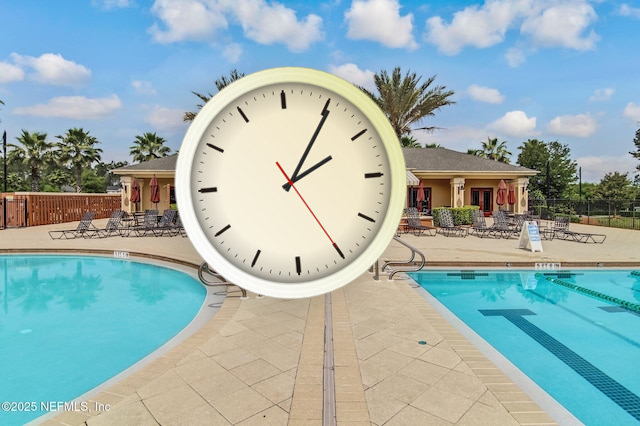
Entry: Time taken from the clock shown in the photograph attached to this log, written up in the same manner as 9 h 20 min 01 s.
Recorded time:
2 h 05 min 25 s
